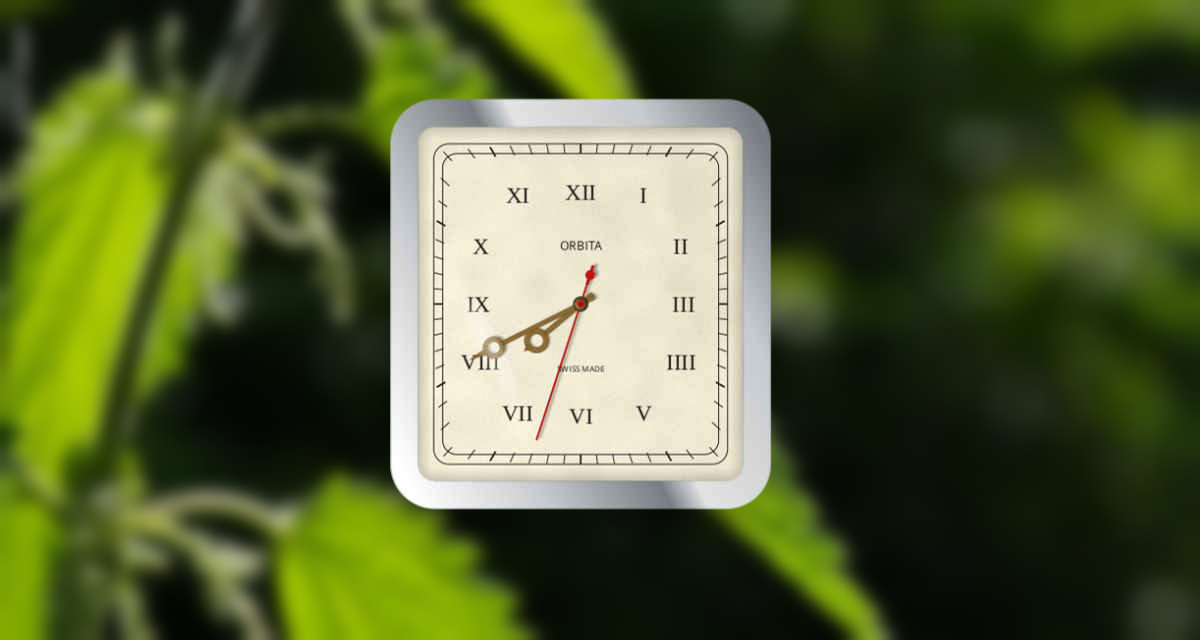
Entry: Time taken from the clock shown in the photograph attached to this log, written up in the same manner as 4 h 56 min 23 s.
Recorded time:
7 h 40 min 33 s
